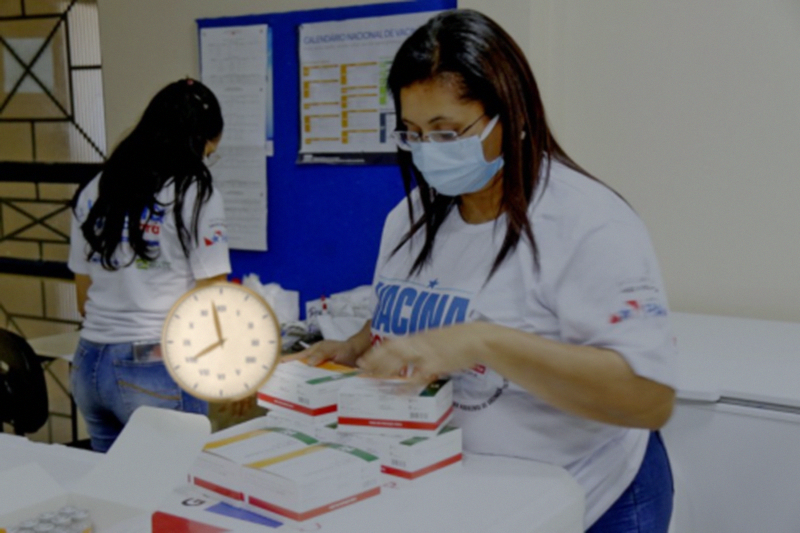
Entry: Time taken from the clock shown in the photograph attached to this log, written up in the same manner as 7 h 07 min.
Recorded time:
7 h 58 min
